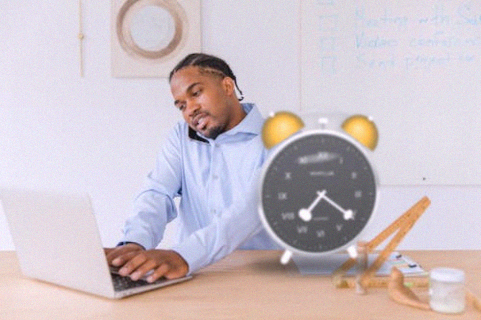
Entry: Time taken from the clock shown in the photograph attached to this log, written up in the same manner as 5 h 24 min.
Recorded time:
7 h 21 min
